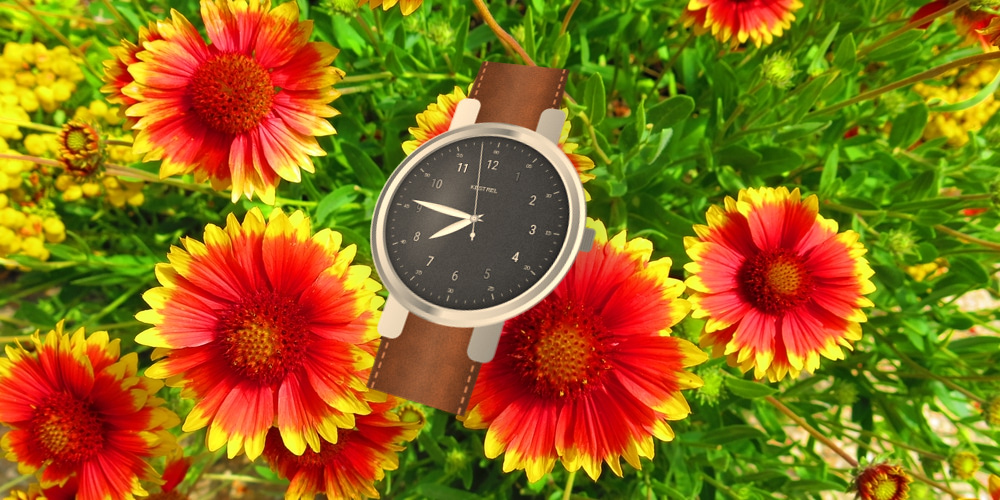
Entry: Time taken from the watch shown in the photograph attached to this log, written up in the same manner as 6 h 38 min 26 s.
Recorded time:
7 h 45 min 58 s
